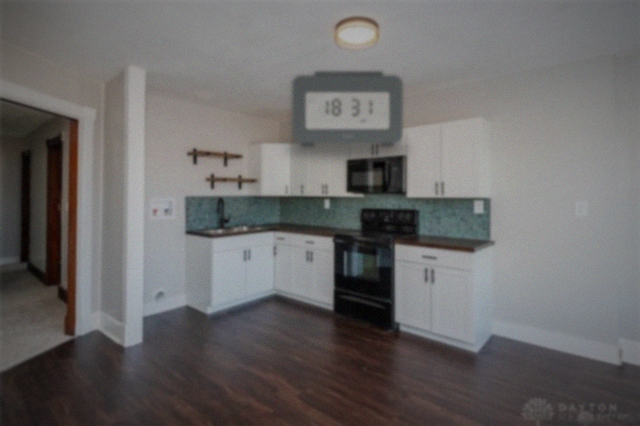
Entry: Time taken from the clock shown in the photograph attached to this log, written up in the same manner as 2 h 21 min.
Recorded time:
18 h 31 min
